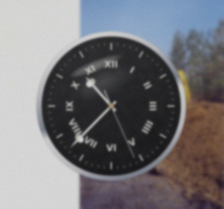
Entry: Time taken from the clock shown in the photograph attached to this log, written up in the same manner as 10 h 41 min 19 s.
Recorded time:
10 h 37 min 26 s
